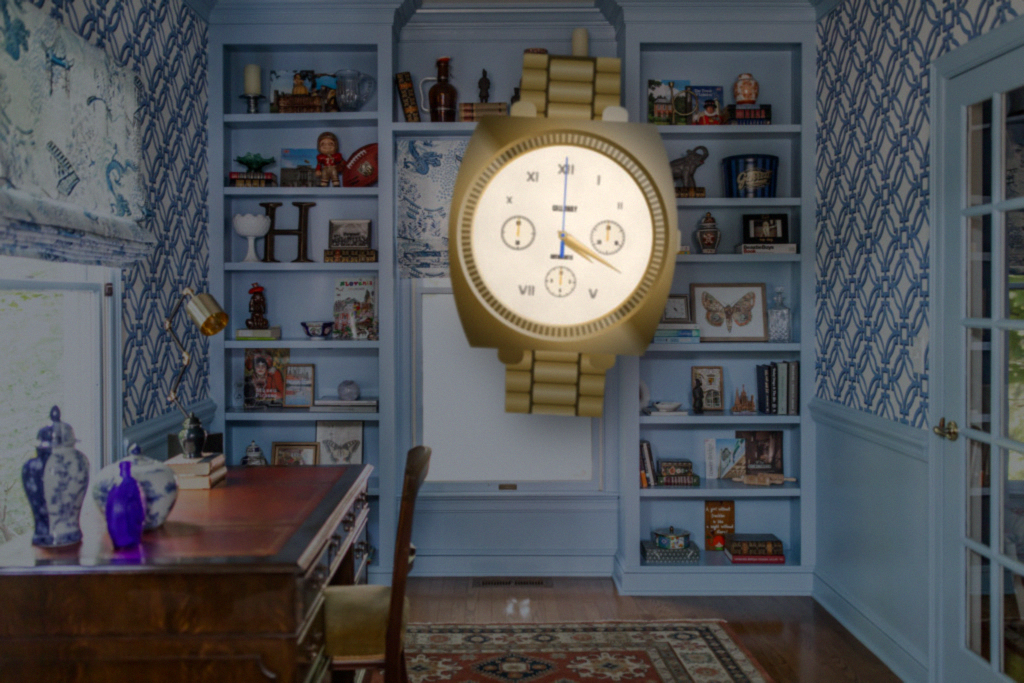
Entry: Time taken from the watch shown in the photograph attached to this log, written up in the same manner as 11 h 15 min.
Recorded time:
4 h 20 min
